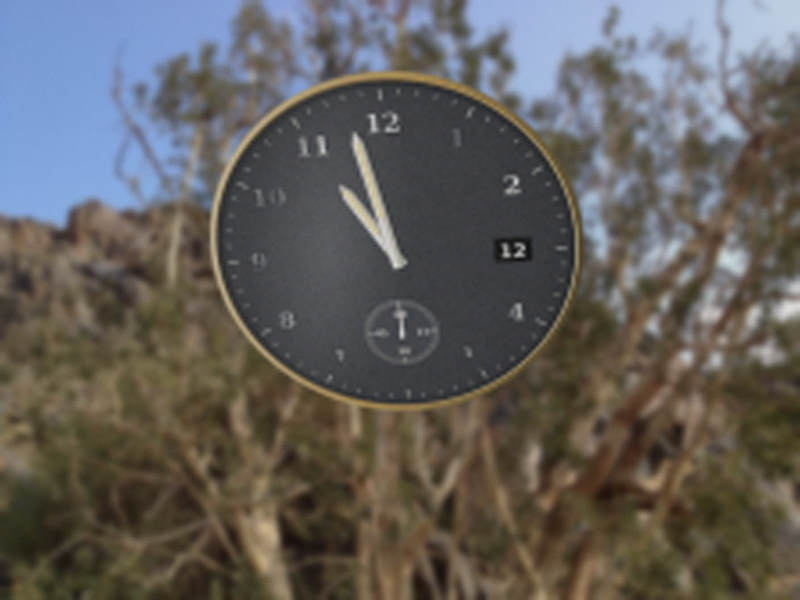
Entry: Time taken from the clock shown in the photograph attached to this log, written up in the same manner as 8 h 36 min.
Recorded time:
10 h 58 min
